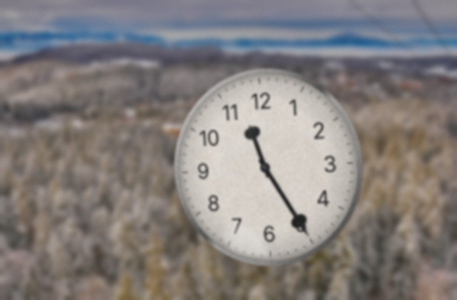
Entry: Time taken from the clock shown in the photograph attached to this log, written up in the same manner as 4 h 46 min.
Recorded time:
11 h 25 min
